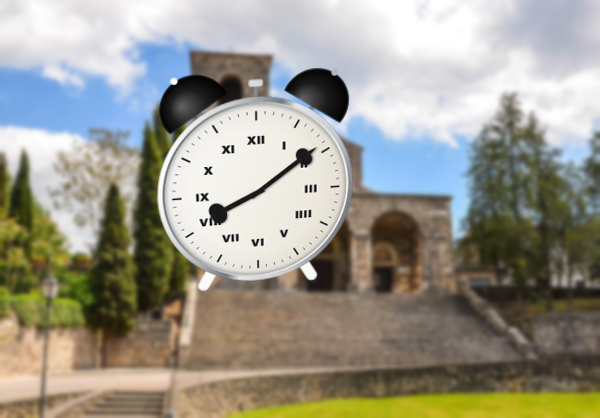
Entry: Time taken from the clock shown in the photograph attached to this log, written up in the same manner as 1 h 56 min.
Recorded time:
8 h 09 min
